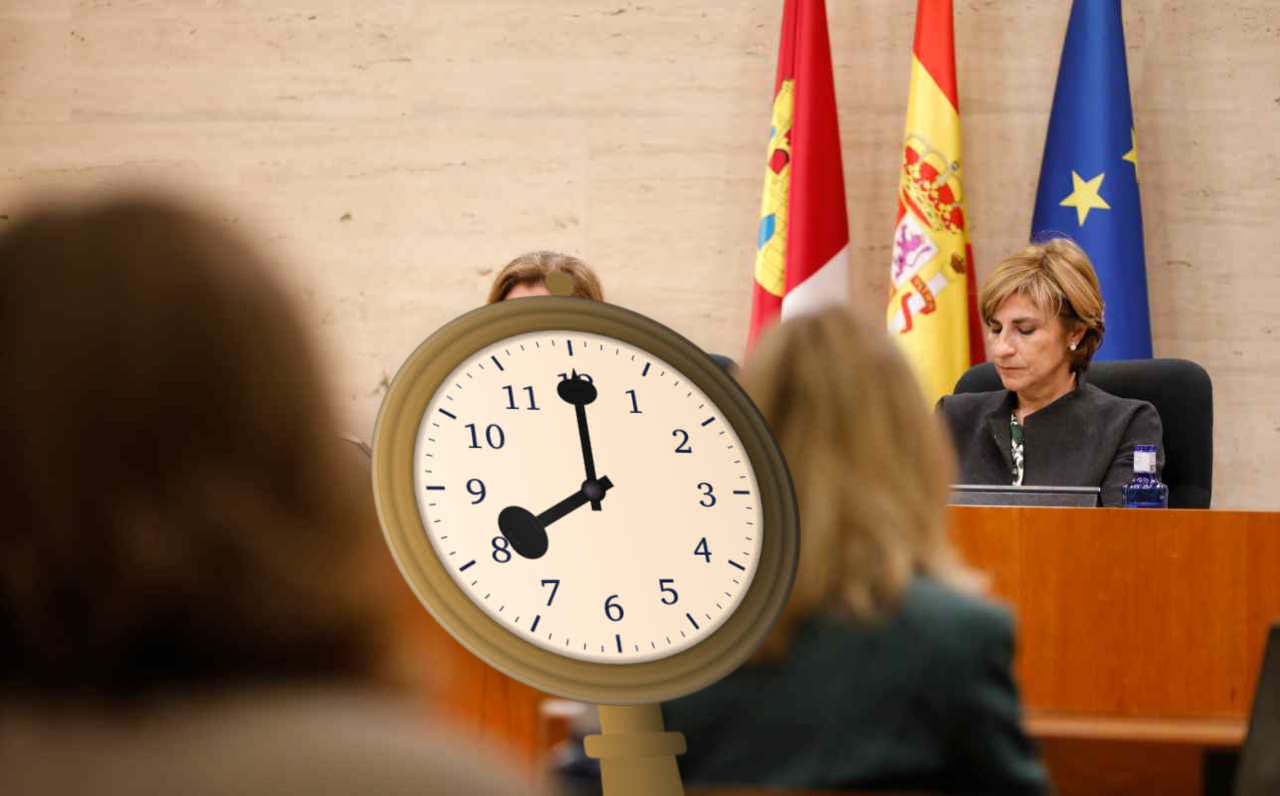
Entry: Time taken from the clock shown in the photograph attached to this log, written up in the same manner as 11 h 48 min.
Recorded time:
8 h 00 min
